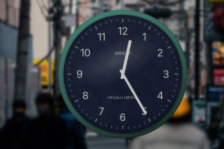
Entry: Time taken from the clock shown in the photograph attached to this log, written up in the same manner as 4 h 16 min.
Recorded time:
12 h 25 min
